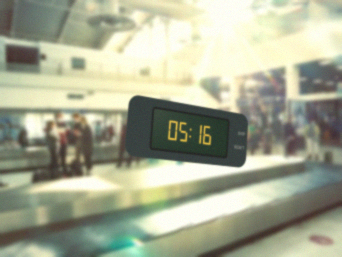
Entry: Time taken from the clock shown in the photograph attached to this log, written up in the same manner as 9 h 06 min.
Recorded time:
5 h 16 min
